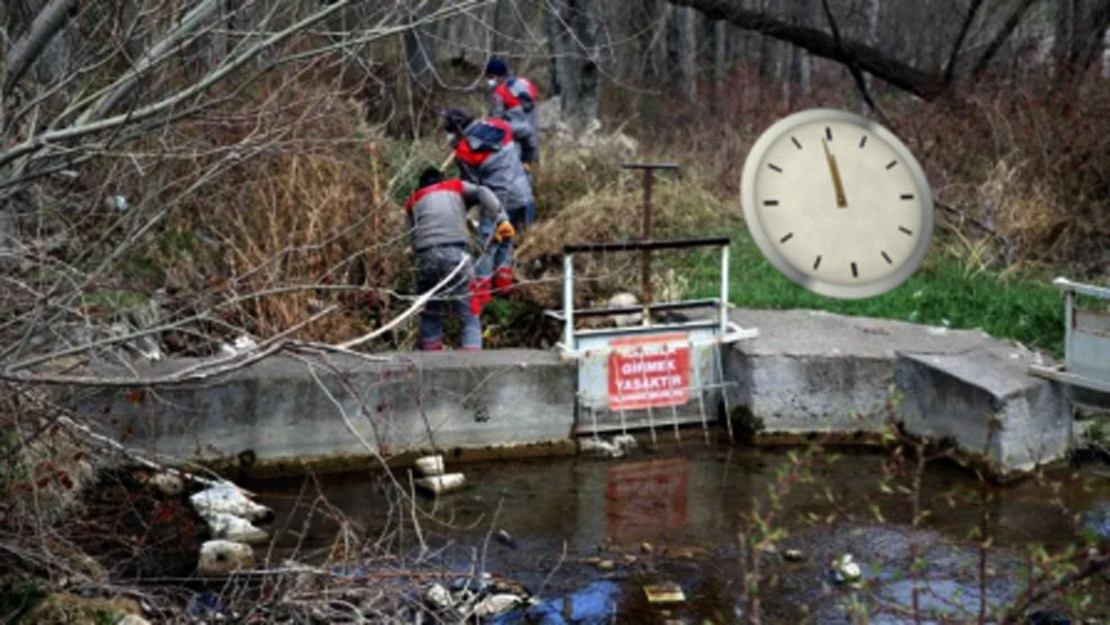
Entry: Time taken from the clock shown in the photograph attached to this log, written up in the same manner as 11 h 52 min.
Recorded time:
11 h 59 min
